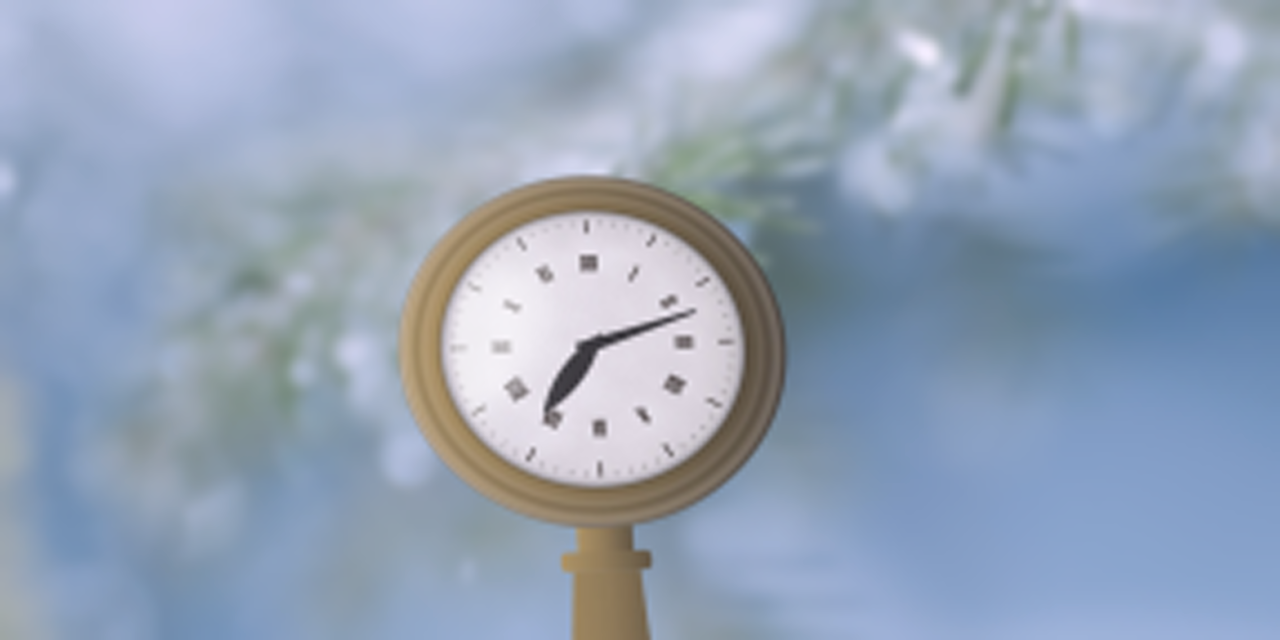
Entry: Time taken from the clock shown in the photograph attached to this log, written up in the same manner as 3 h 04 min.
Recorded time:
7 h 12 min
